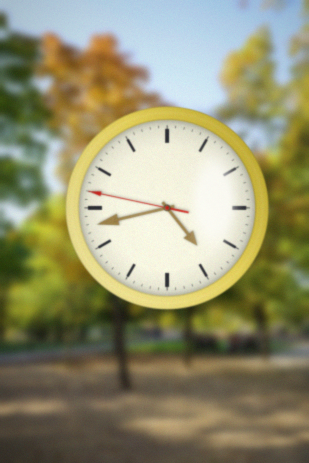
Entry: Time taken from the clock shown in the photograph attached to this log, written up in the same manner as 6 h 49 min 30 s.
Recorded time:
4 h 42 min 47 s
